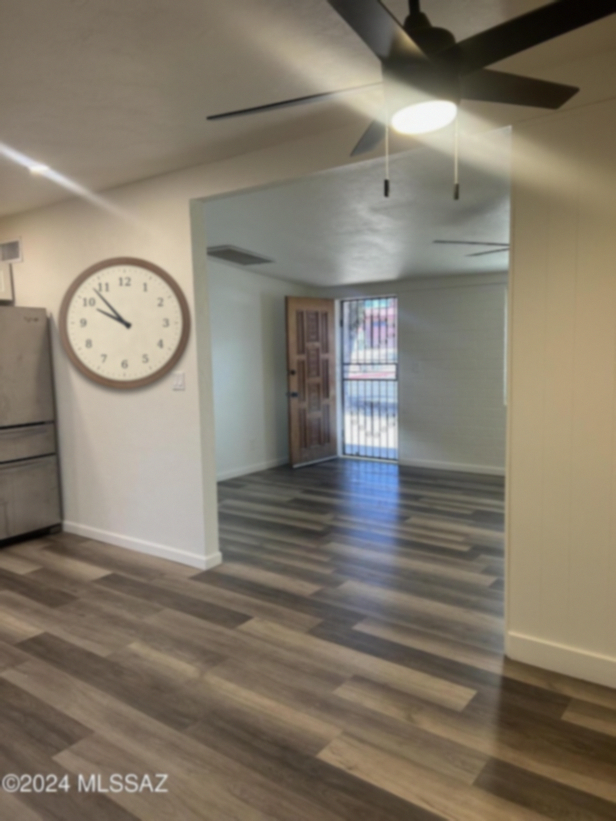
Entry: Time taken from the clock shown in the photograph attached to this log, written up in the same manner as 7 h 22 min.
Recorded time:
9 h 53 min
